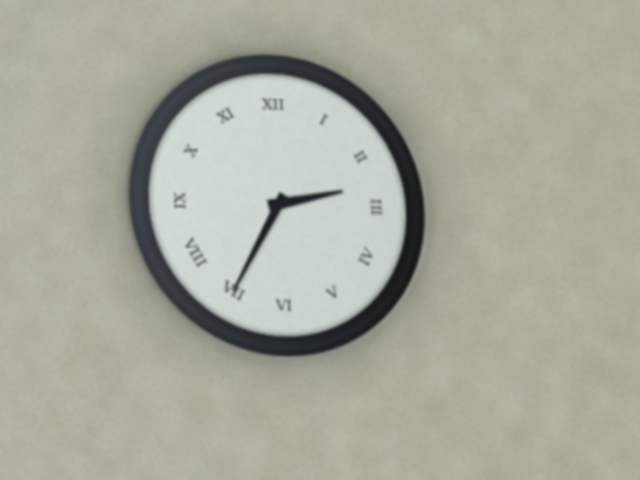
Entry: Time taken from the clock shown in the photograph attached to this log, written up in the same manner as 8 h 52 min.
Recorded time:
2 h 35 min
